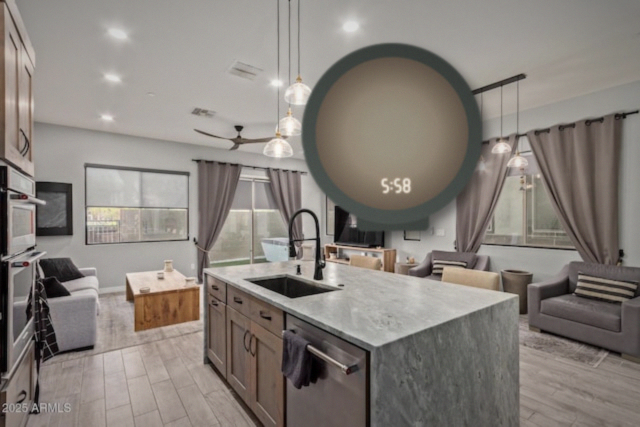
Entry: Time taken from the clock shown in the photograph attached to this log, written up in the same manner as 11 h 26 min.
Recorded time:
5 h 58 min
